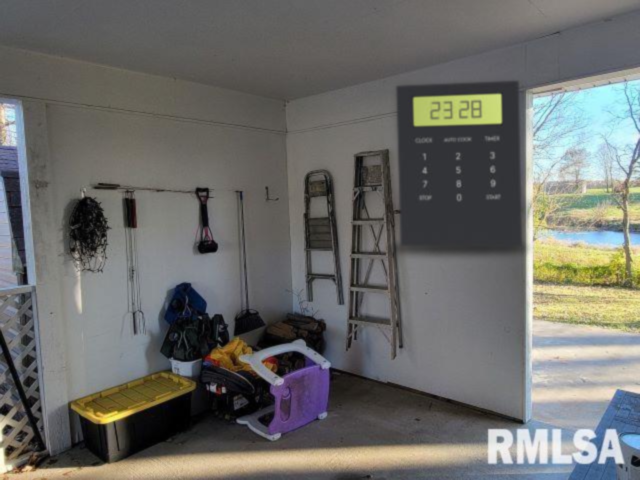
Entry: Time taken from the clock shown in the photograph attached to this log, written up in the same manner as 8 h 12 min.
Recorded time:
23 h 28 min
